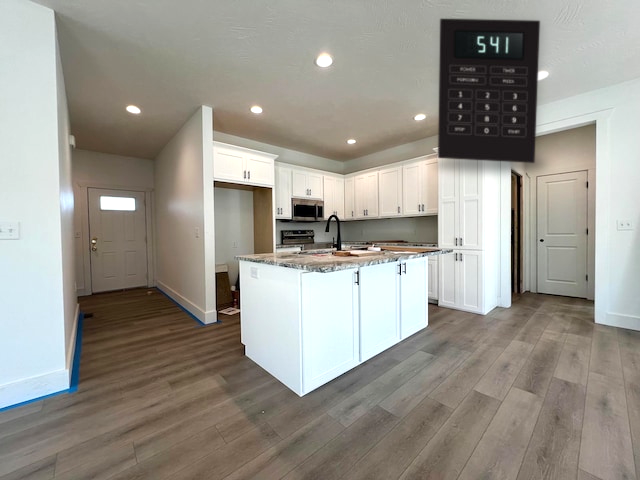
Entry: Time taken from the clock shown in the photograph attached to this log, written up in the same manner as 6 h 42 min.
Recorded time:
5 h 41 min
